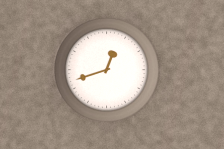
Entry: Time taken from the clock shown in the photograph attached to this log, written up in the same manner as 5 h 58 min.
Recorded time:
12 h 42 min
